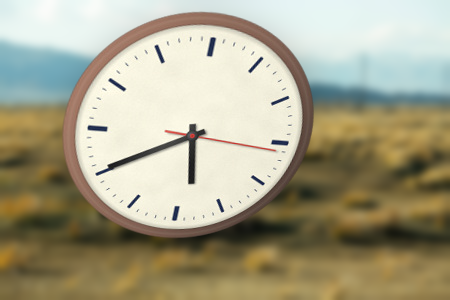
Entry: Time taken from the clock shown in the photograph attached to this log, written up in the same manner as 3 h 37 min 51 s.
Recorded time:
5 h 40 min 16 s
